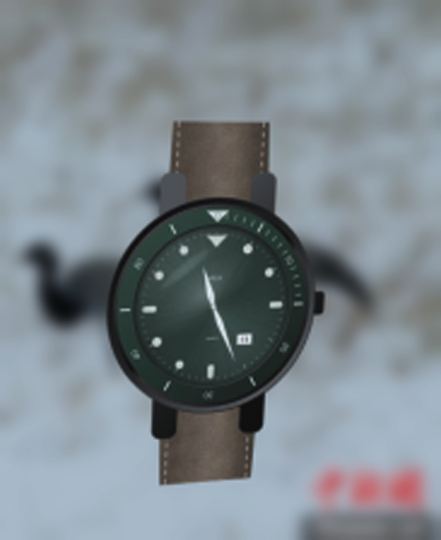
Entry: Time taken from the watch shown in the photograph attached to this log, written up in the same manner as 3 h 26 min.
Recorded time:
11 h 26 min
